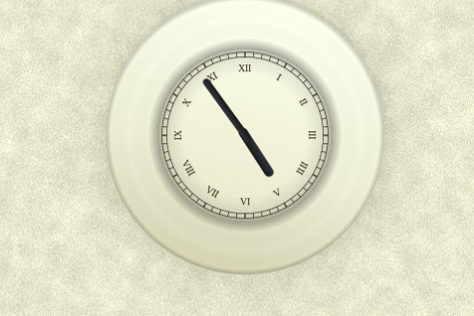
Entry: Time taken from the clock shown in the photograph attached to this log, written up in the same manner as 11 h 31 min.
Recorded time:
4 h 54 min
